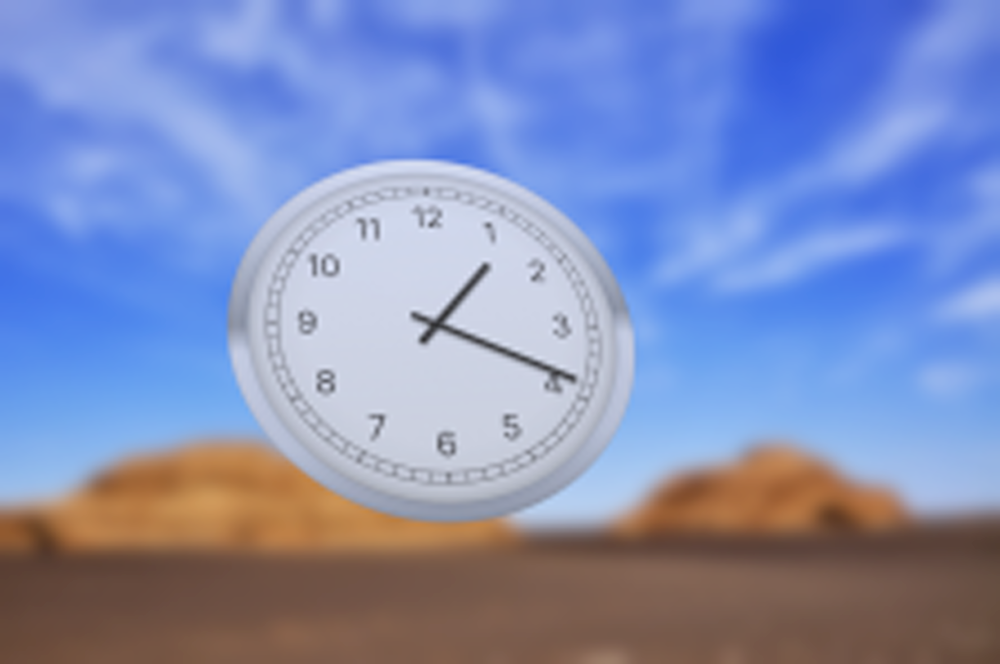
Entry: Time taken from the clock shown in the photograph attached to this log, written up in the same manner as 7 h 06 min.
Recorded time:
1 h 19 min
